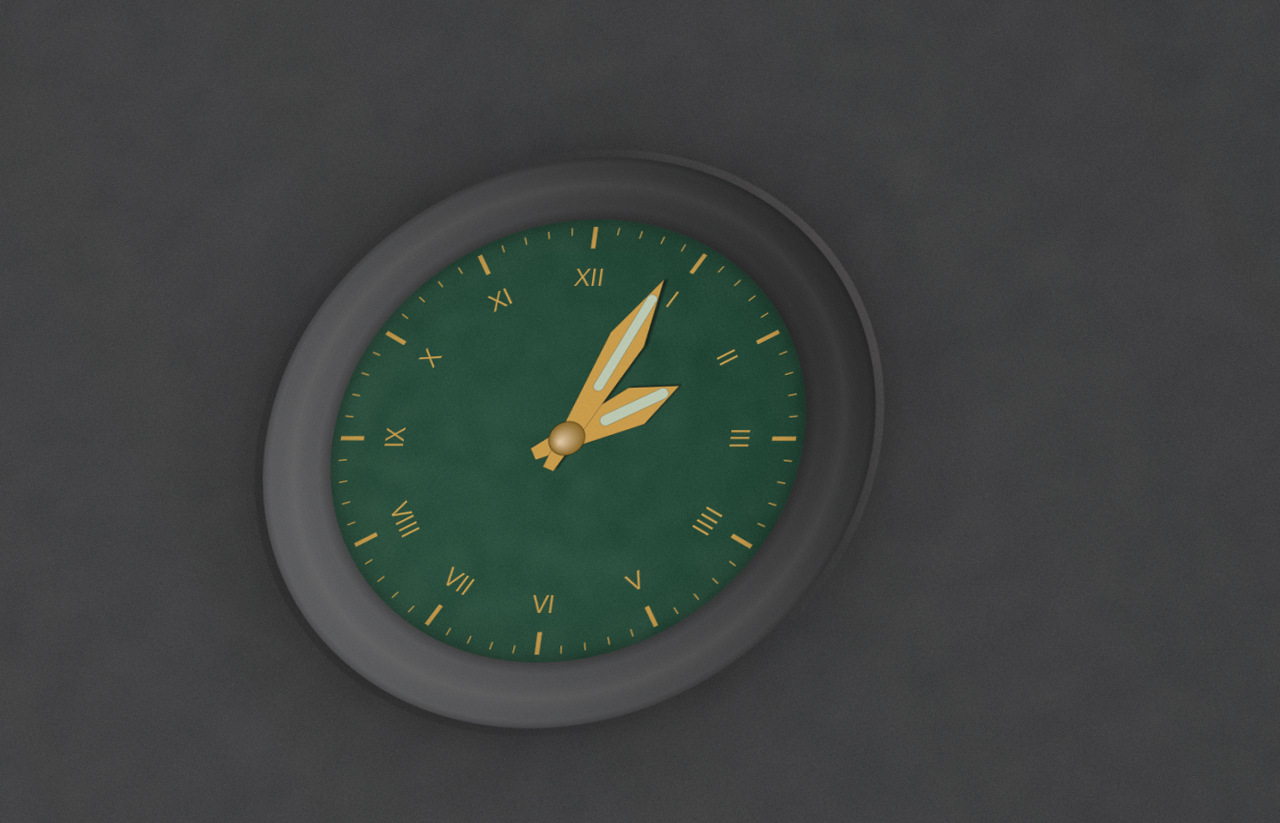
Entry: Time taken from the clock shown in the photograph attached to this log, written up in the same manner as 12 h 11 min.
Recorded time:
2 h 04 min
